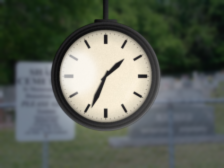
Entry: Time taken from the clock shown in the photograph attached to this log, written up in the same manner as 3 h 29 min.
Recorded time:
1 h 34 min
